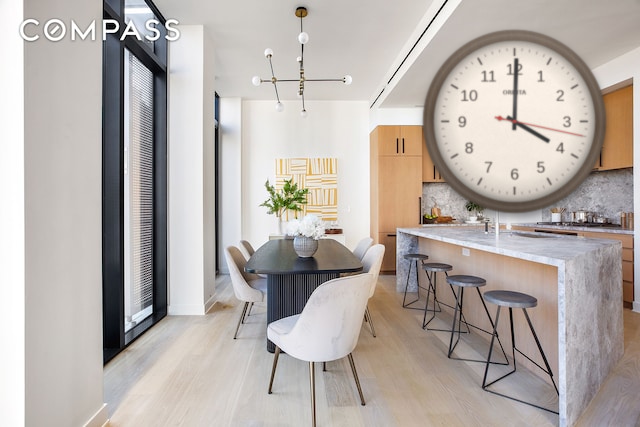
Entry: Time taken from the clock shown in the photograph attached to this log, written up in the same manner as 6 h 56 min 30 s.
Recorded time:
4 h 00 min 17 s
